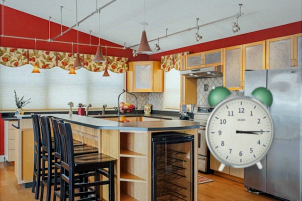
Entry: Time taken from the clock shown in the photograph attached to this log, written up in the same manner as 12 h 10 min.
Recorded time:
3 h 15 min
